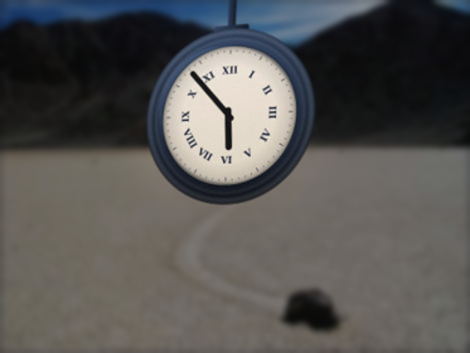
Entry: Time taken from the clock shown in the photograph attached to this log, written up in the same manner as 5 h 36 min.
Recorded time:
5 h 53 min
